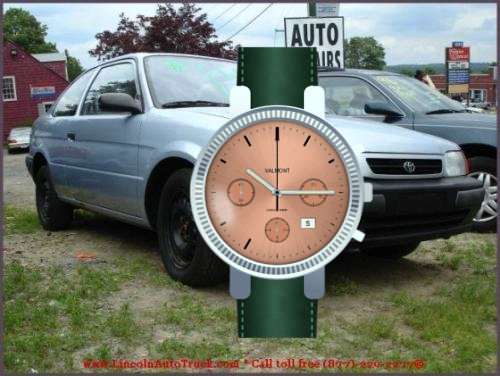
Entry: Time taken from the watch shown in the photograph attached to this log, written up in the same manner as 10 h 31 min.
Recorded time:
10 h 15 min
